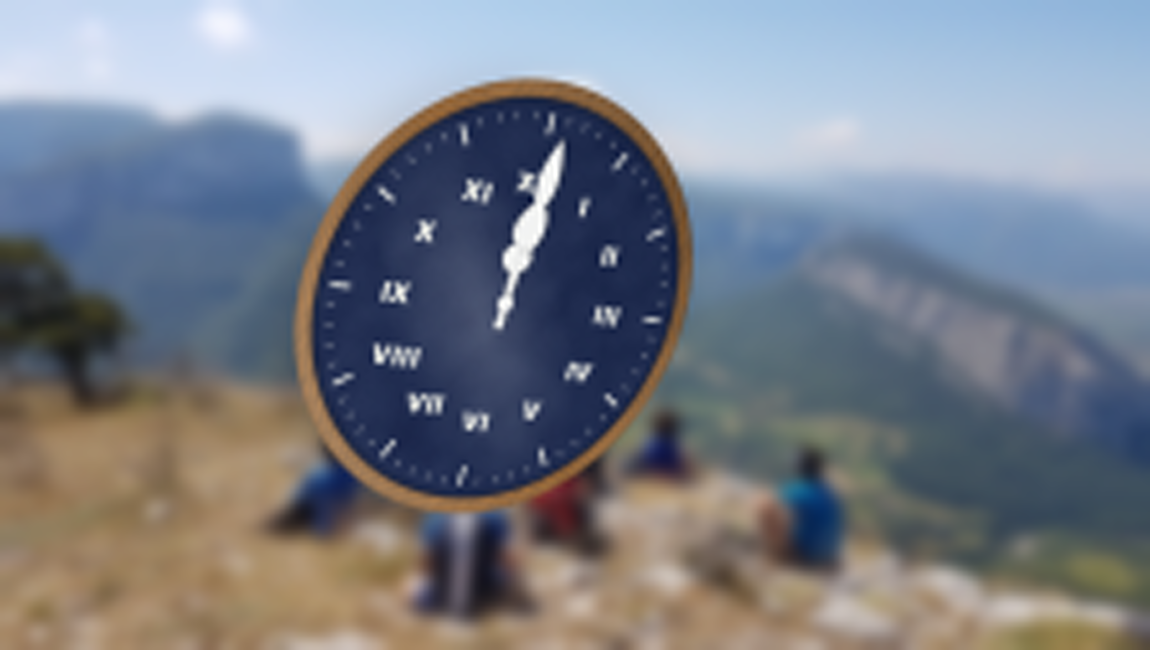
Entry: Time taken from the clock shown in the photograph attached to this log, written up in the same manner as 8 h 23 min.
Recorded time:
12 h 01 min
